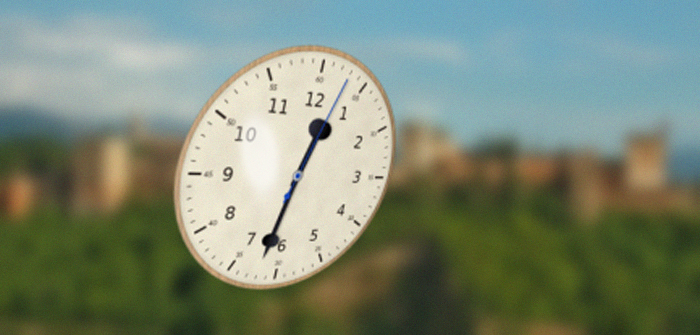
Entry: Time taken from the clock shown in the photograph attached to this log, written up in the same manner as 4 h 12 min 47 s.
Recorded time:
12 h 32 min 03 s
